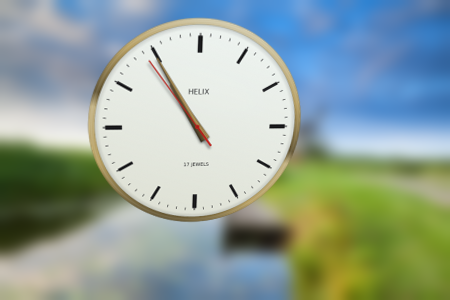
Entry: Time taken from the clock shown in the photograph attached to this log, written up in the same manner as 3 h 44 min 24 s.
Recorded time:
10 h 54 min 54 s
